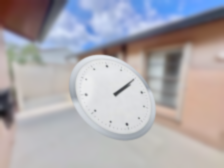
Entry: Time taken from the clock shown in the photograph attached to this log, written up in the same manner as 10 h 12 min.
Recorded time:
2 h 10 min
